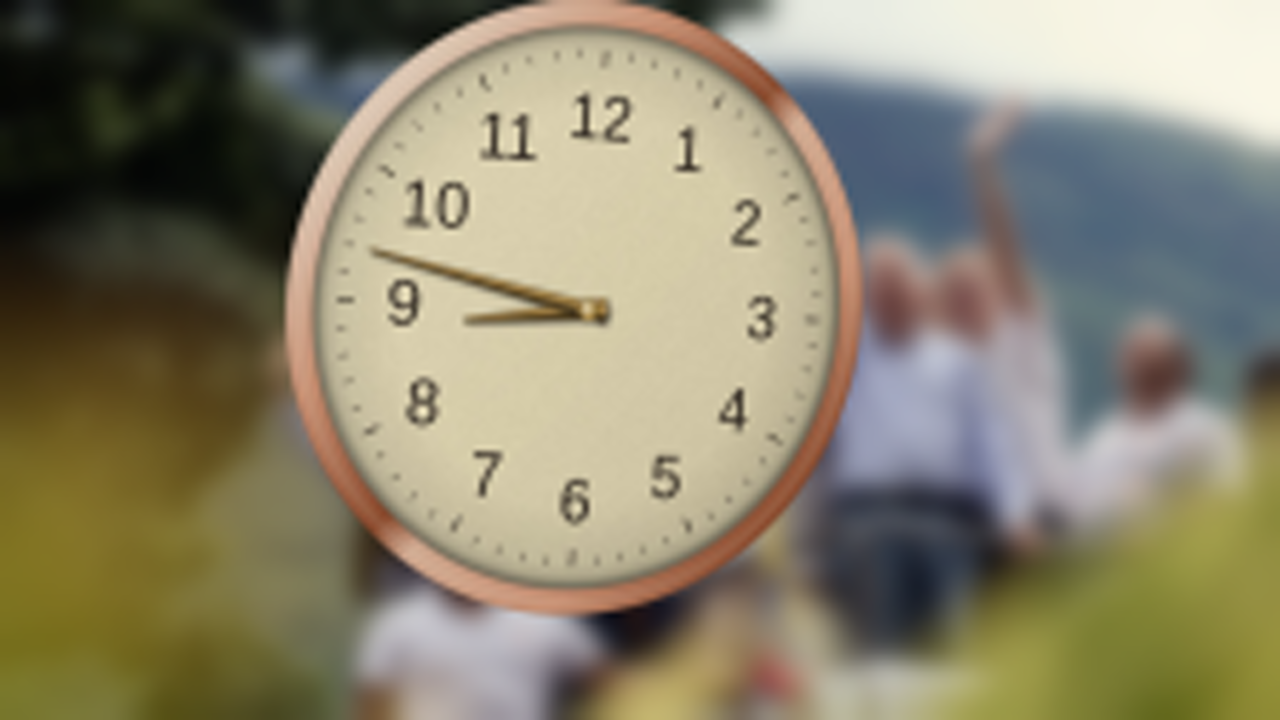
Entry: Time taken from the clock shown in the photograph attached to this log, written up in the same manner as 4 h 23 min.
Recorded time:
8 h 47 min
